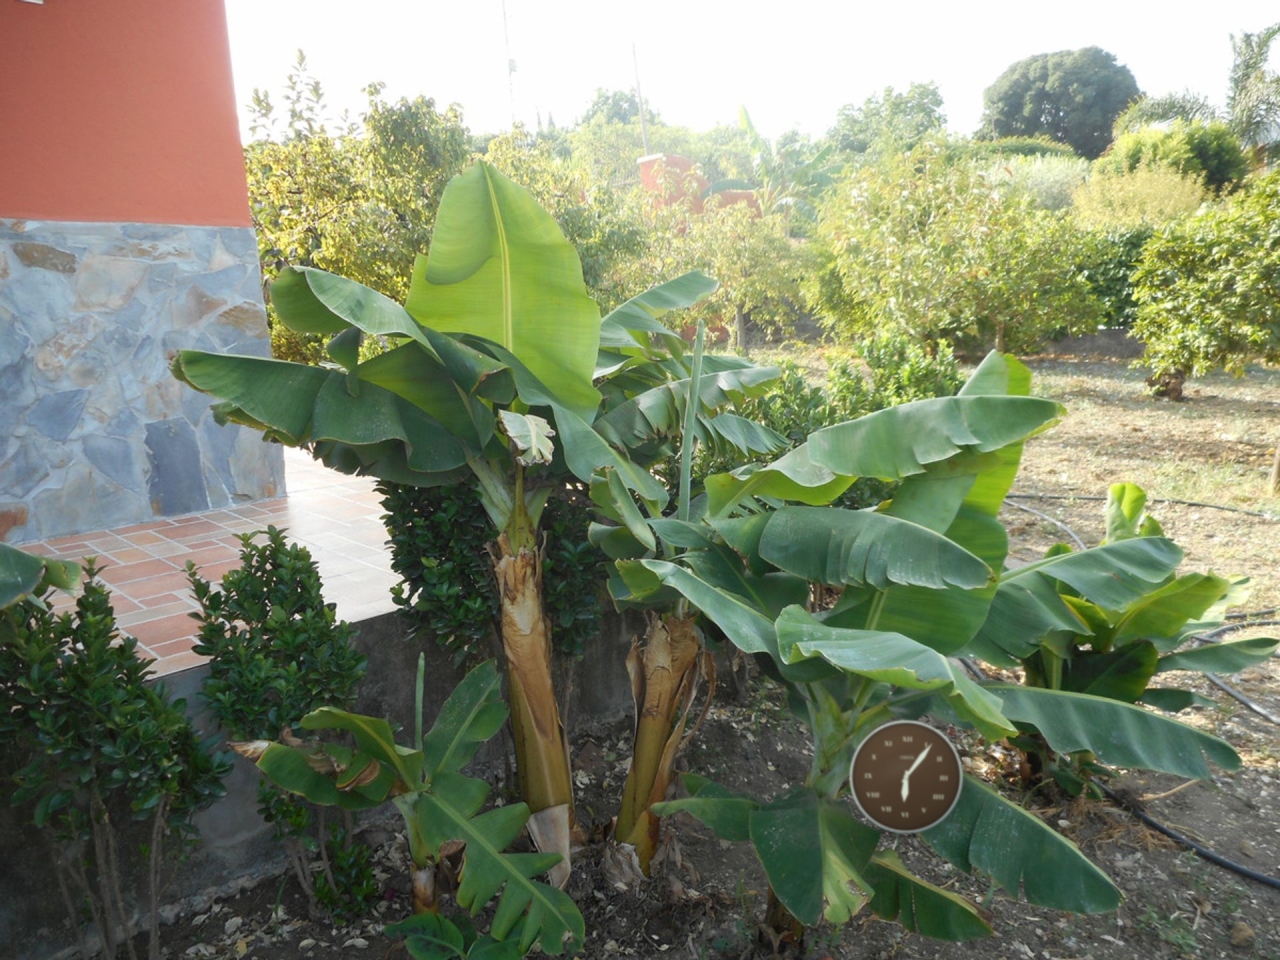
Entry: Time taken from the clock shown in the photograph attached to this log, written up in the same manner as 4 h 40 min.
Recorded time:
6 h 06 min
